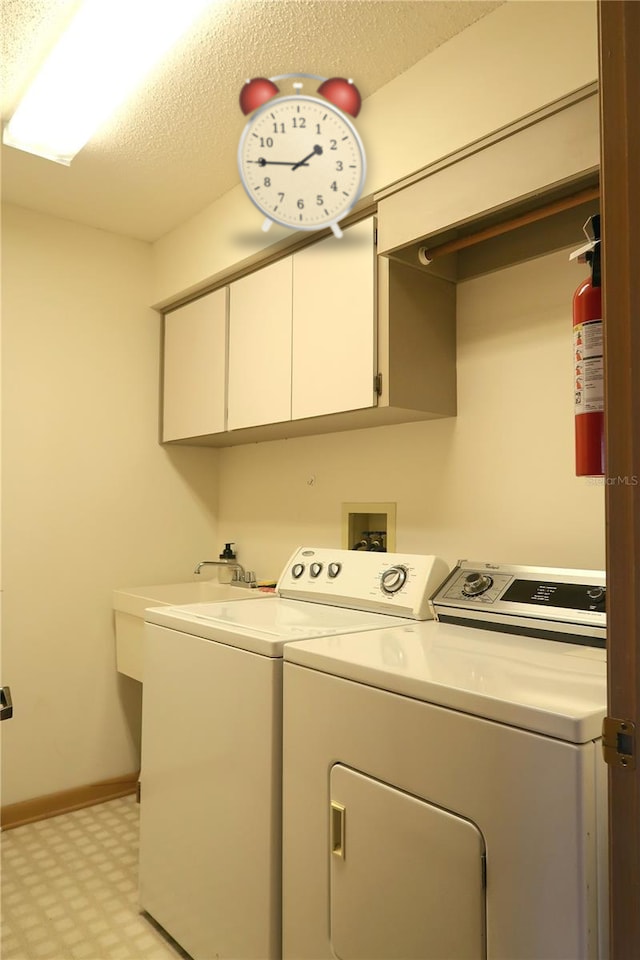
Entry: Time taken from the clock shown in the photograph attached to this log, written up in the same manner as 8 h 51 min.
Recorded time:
1 h 45 min
